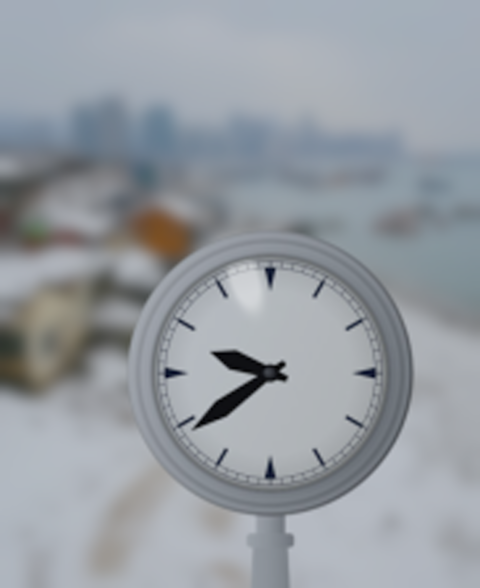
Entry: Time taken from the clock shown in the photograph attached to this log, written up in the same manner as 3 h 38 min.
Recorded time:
9 h 39 min
